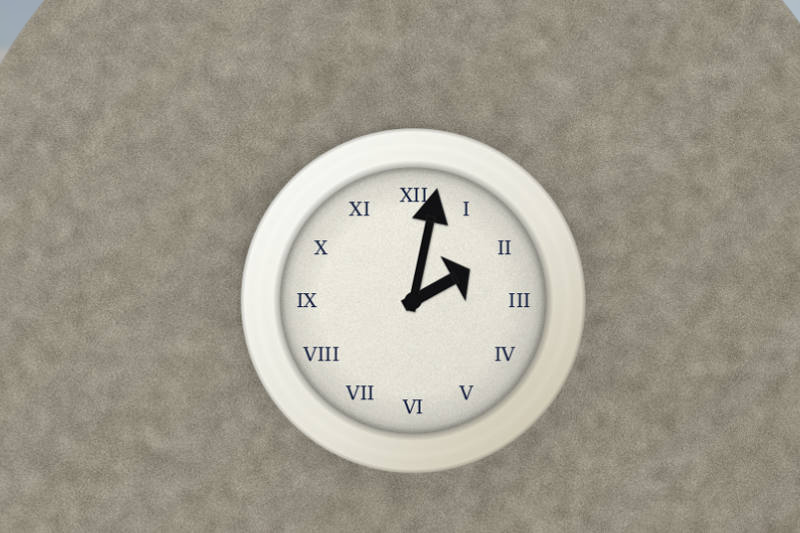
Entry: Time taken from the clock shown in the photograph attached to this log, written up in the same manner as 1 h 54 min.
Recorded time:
2 h 02 min
